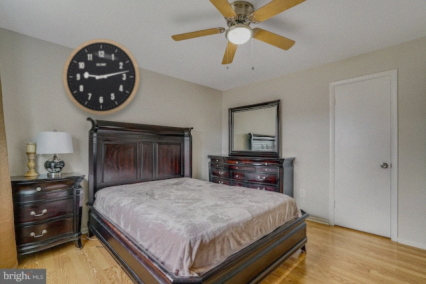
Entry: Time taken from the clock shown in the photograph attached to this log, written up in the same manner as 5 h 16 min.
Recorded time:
9 h 13 min
